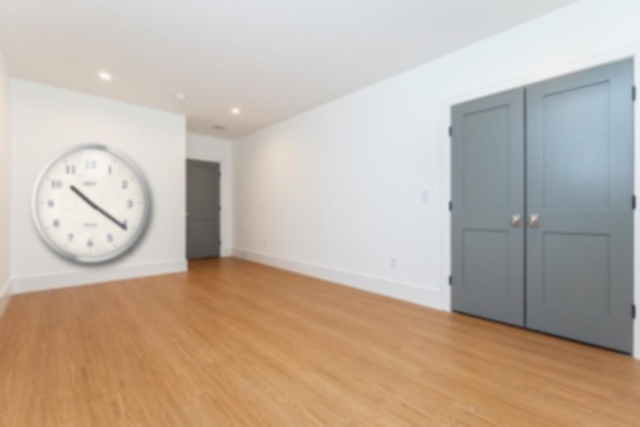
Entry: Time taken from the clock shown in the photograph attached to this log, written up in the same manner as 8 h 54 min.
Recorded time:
10 h 21 min
